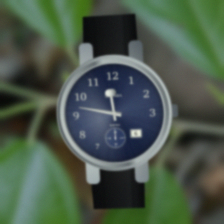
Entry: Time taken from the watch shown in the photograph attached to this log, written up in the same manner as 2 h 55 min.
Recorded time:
11 h 47 min
